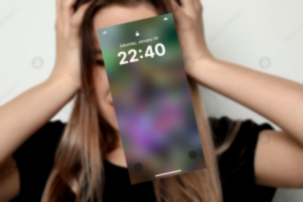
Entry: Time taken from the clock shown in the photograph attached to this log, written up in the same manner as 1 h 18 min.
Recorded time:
22 h 40 min
